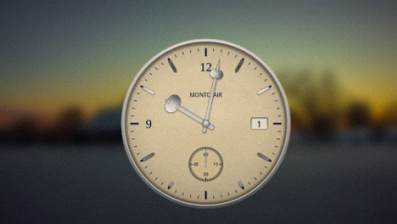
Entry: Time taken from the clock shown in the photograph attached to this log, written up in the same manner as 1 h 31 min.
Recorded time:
10 h 02 min
